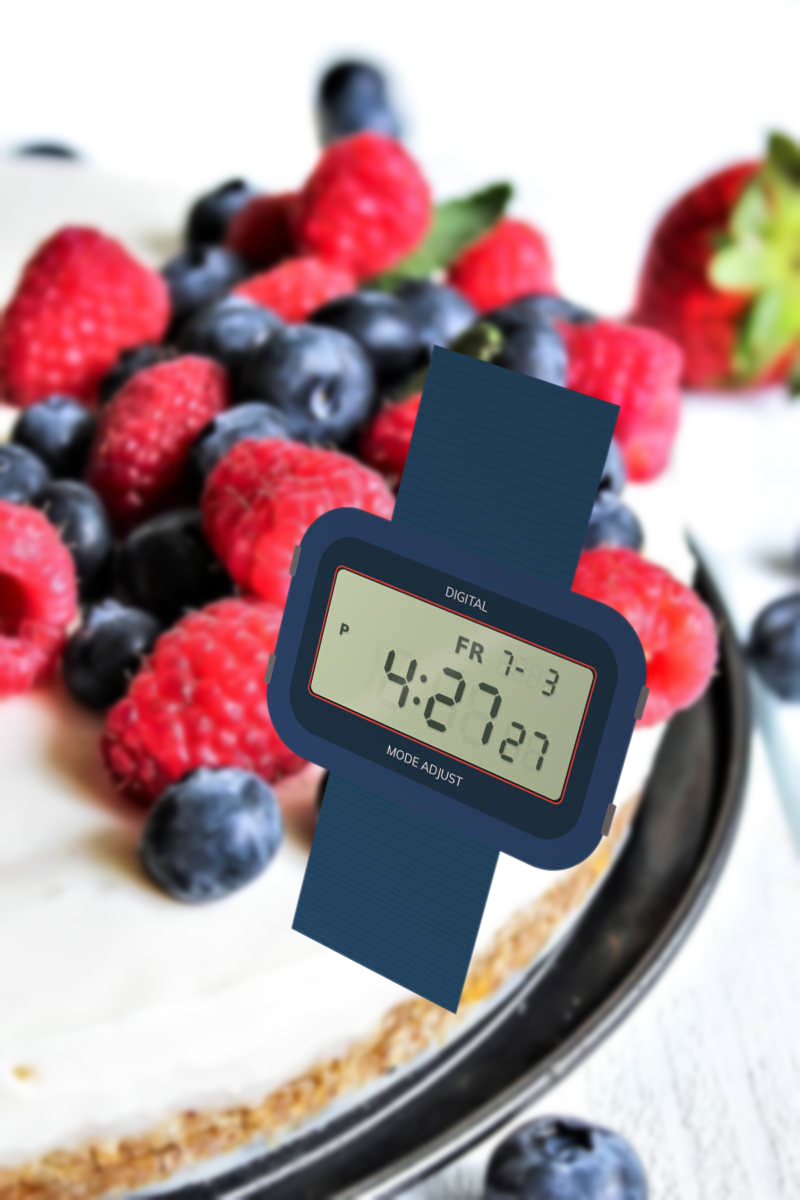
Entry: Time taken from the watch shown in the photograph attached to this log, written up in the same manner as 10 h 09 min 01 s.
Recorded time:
4 h 27 min 27 s
